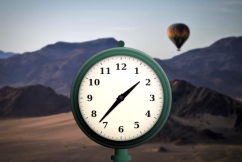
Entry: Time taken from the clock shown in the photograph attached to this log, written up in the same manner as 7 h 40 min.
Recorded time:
1 h 37 min
